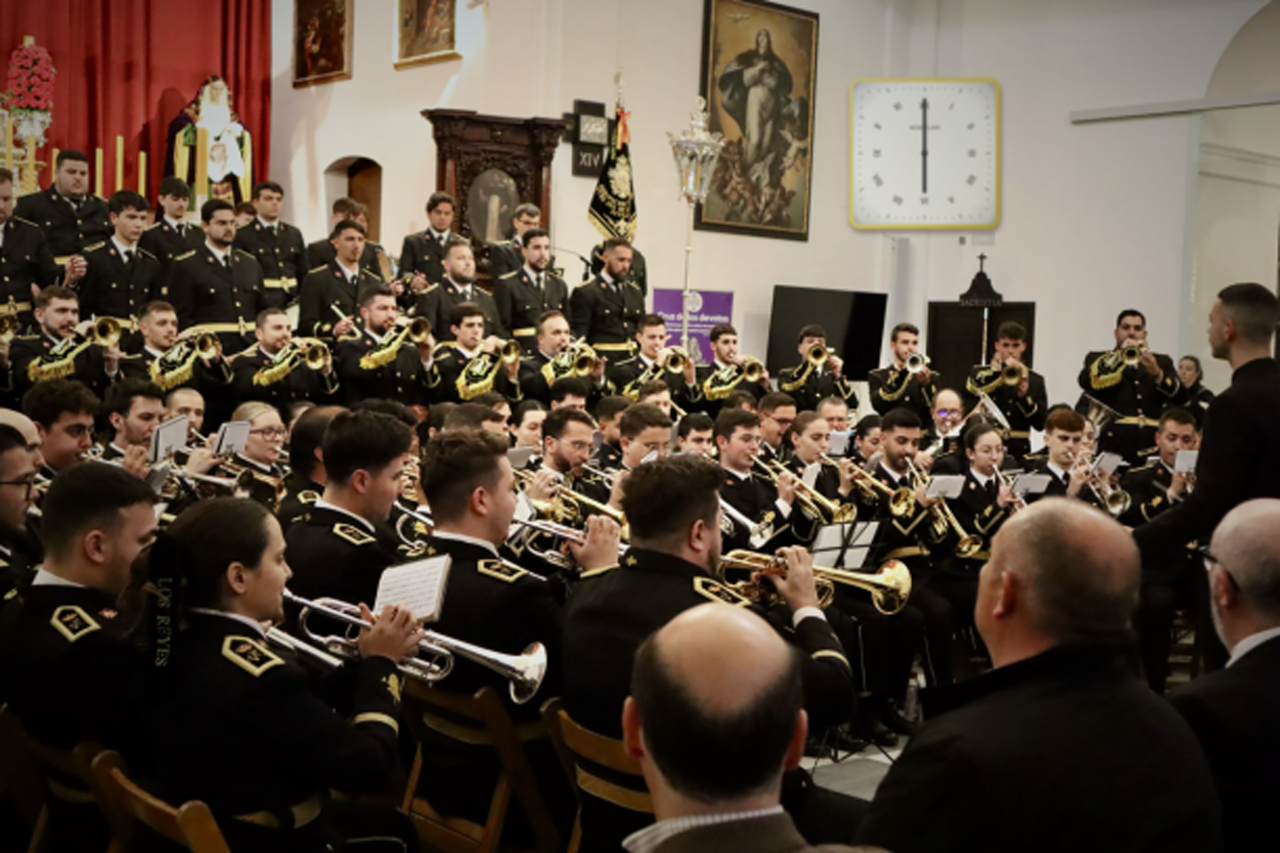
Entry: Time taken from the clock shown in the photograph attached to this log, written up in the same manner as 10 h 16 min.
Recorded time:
6 h 00 min
